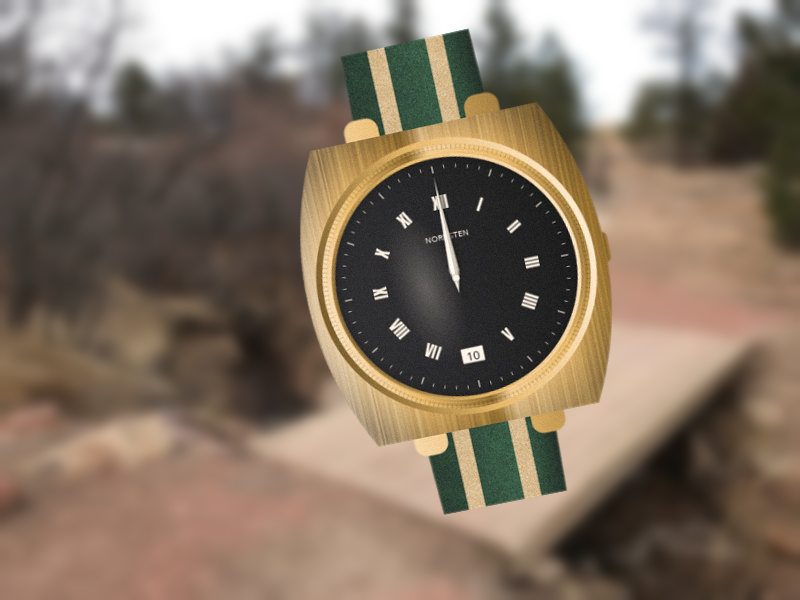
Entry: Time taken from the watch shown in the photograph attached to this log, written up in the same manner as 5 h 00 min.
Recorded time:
12 h 00 min
